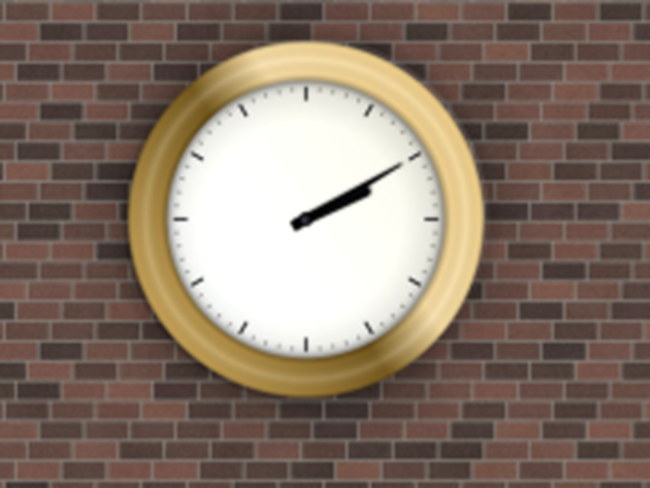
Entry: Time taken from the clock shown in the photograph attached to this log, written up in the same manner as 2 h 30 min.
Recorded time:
2 h 10 min
